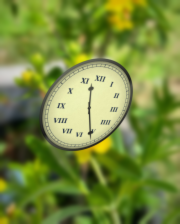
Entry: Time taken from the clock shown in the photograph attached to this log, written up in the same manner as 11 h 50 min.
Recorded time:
11 h 26 min
